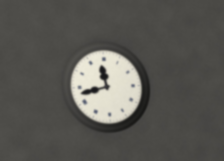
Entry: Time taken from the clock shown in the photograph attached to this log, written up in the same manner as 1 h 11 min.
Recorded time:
11 h 43 min
